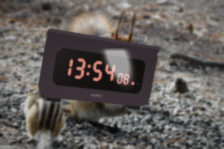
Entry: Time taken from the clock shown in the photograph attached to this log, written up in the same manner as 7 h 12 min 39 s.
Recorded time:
13 h 54 min 08 s
